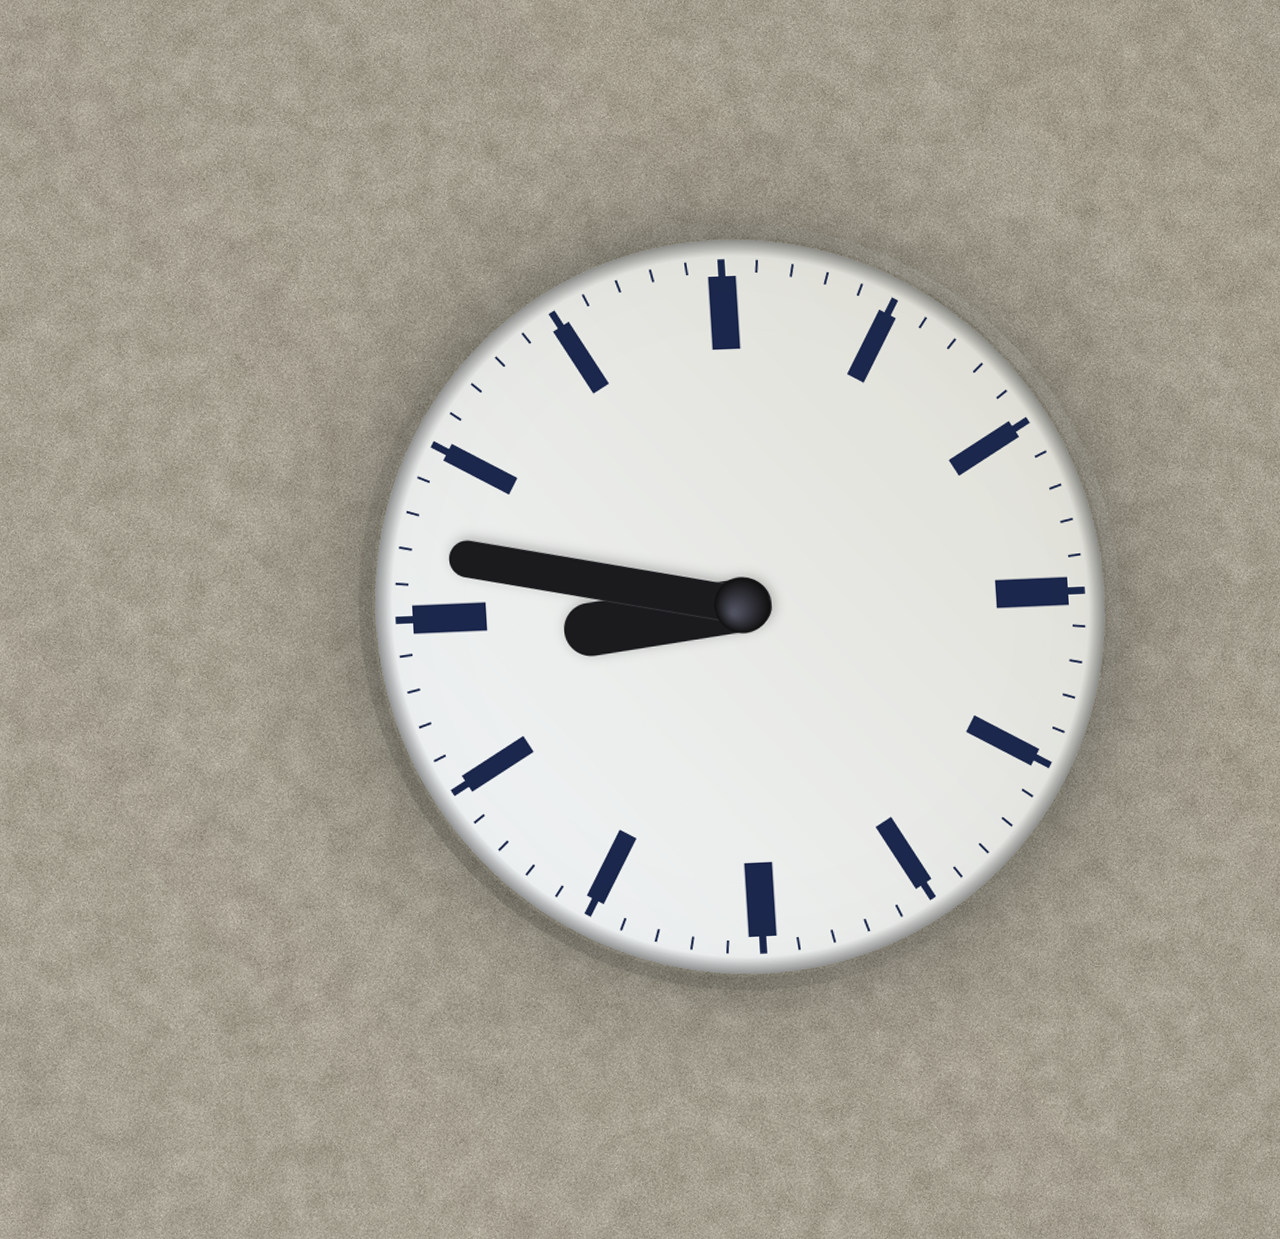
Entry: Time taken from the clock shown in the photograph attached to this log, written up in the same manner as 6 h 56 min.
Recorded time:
8 h 47 min
